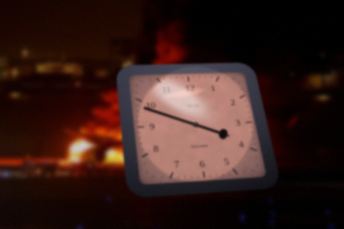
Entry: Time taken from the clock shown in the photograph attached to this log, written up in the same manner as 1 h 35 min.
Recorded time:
3 h 49 min
